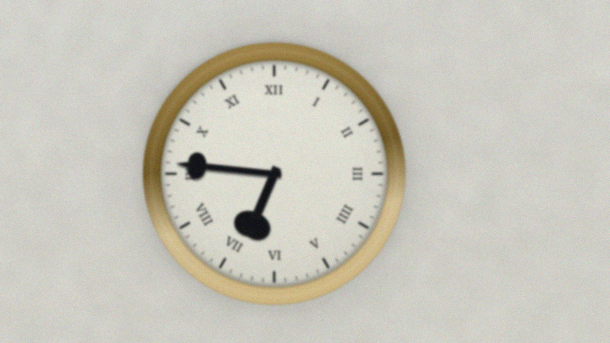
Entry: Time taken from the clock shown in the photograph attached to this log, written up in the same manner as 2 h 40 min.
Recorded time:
6 h 46 min
